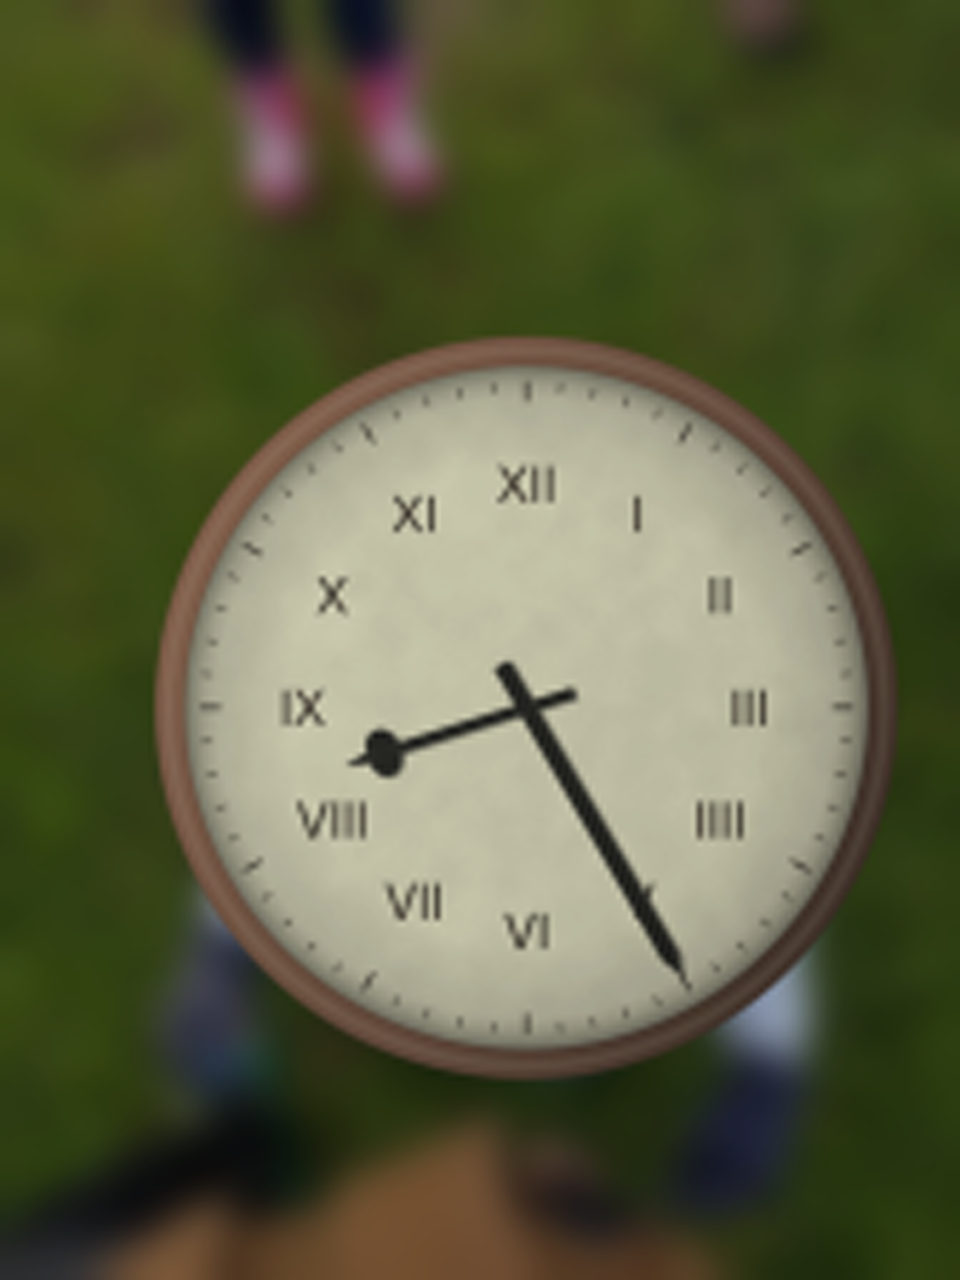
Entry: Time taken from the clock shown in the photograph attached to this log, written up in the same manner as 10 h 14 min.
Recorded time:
8 h 25 min
